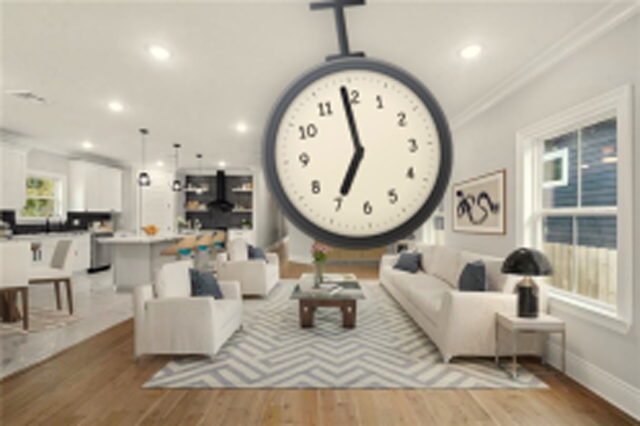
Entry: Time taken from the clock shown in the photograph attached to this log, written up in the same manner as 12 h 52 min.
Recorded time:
6 h 59 min
